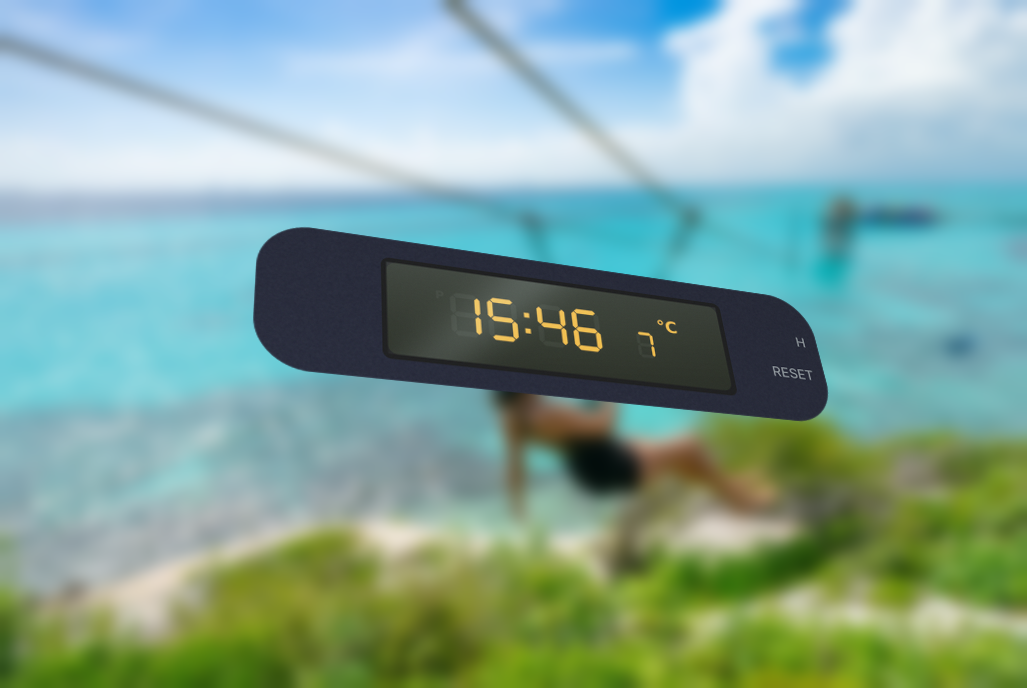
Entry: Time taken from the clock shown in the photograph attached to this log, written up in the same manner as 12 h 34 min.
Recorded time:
15 h 46 min
